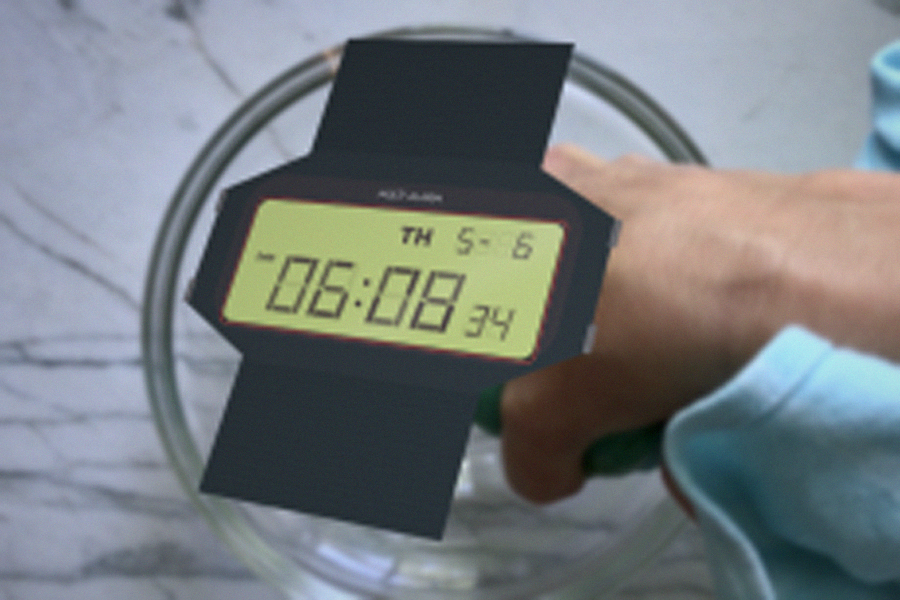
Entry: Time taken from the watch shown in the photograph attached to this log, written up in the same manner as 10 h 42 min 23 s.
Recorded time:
6 h 08 min 34 s
